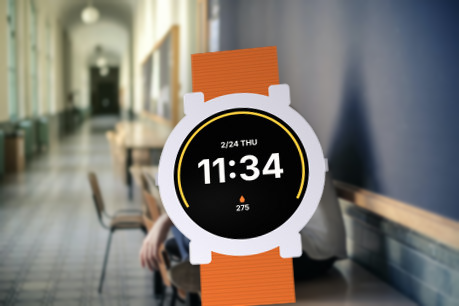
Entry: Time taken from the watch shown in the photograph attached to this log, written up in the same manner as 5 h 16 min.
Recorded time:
11 h 34 min
